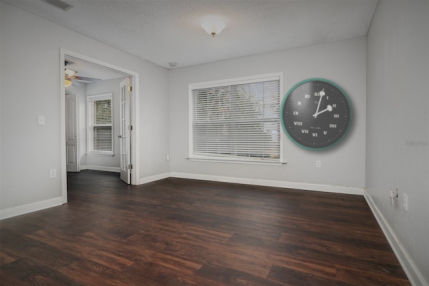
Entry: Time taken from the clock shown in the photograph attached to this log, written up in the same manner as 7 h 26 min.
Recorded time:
2 h 02 min
